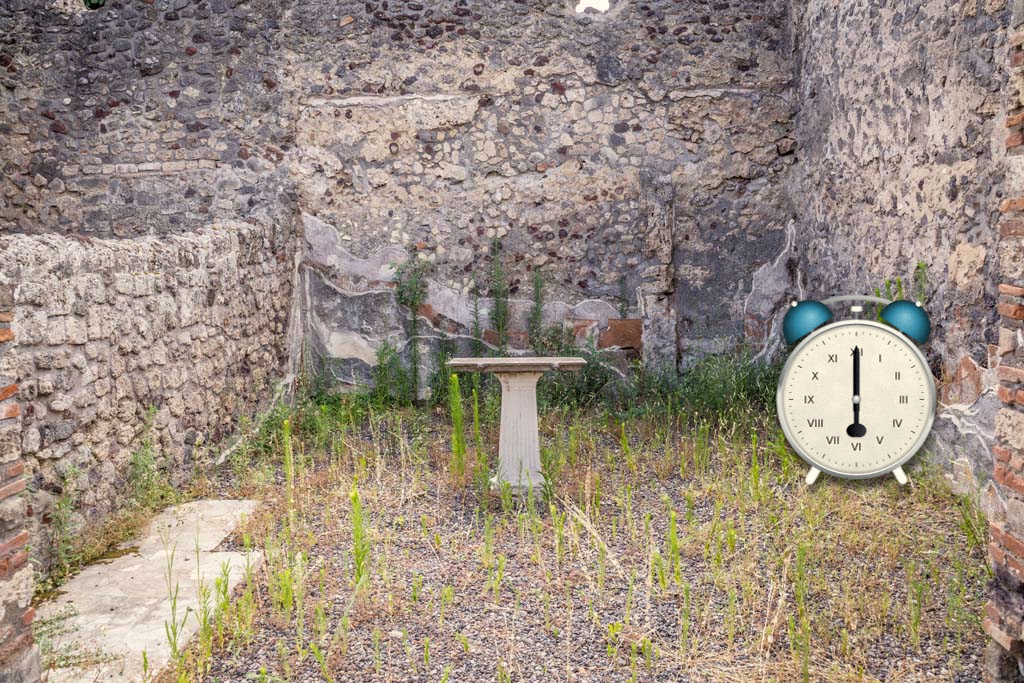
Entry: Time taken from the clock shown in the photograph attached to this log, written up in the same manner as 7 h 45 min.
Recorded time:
6 h 00 min
